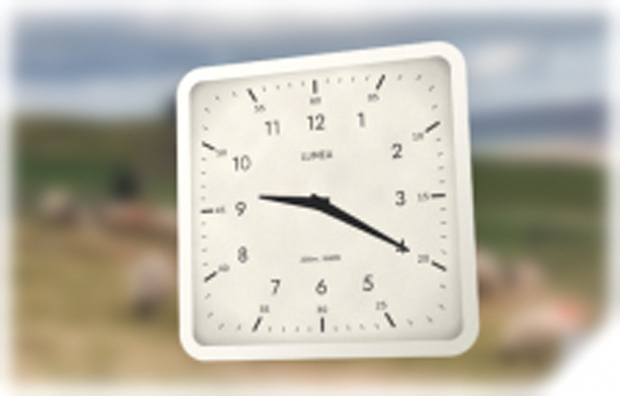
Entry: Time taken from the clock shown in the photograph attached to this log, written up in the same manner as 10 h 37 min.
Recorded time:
9 h 20 min
